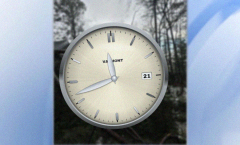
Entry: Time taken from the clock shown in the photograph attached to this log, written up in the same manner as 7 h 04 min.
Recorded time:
11 h 42 min
